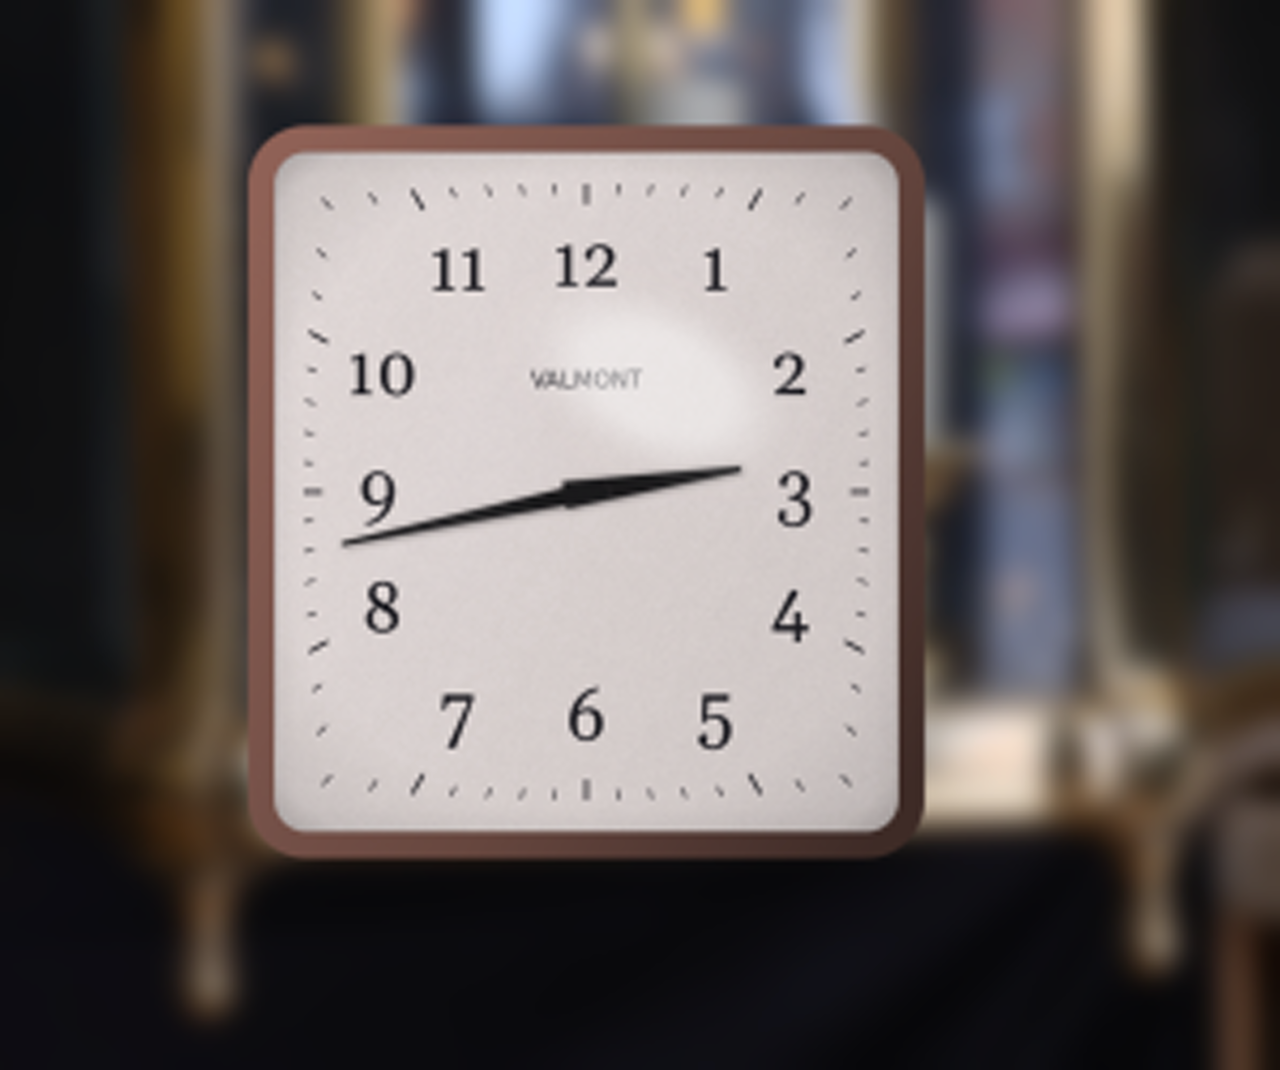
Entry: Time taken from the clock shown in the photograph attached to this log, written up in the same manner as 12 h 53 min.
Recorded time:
2 h 43 min
